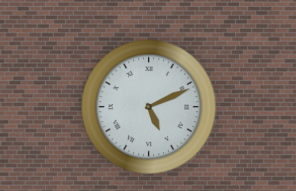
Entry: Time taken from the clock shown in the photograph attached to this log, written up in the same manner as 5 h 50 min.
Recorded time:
5 h 11 min
